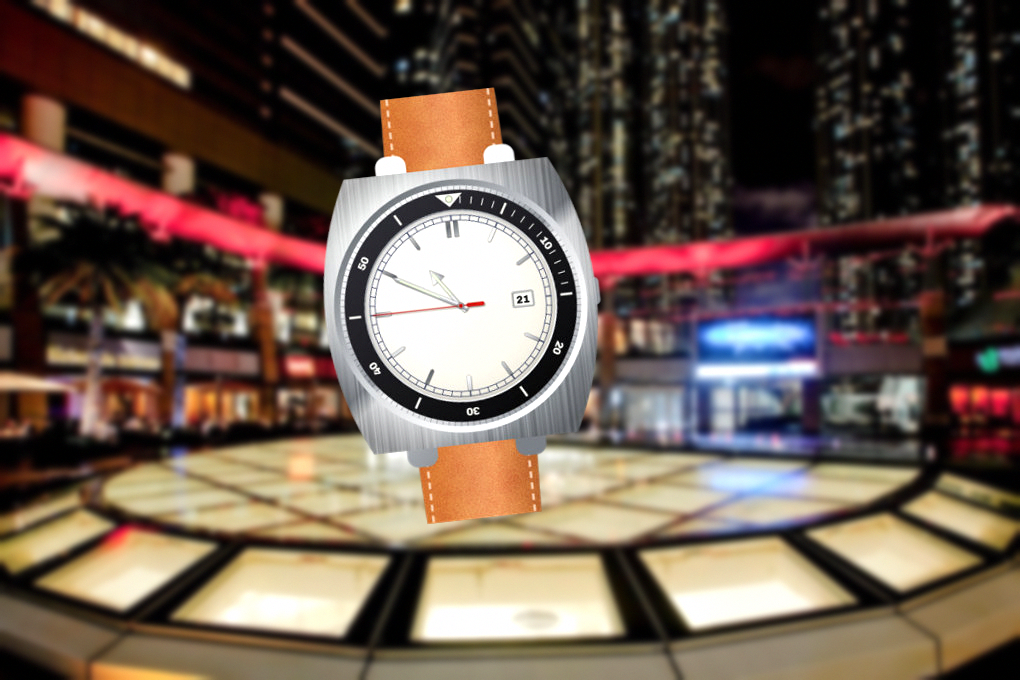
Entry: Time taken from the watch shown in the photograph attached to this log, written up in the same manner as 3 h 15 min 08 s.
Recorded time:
10 h 49 min 45 s
